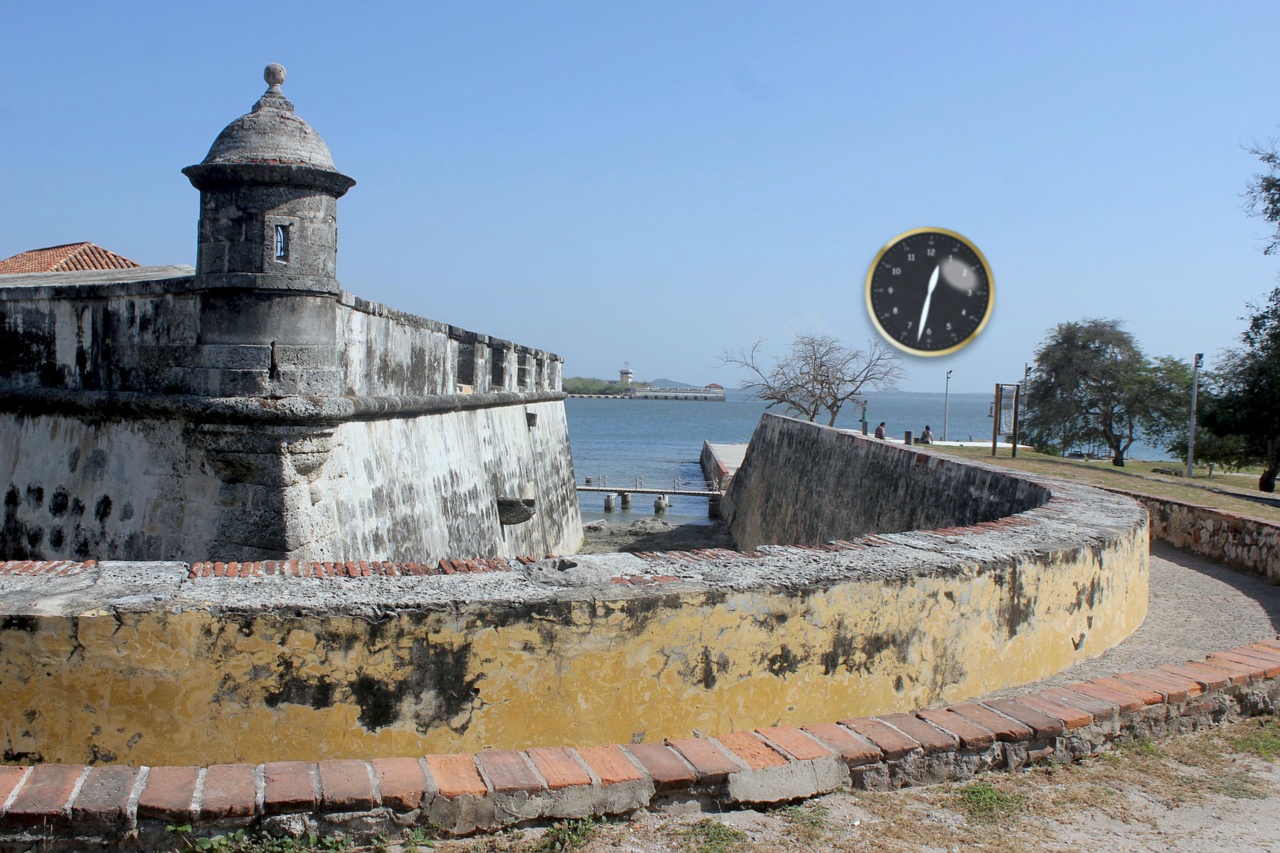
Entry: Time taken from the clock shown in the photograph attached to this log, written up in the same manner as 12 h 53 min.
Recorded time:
12 h 32 min
